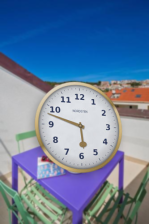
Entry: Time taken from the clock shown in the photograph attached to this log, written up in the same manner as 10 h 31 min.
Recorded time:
5 h 48 min
